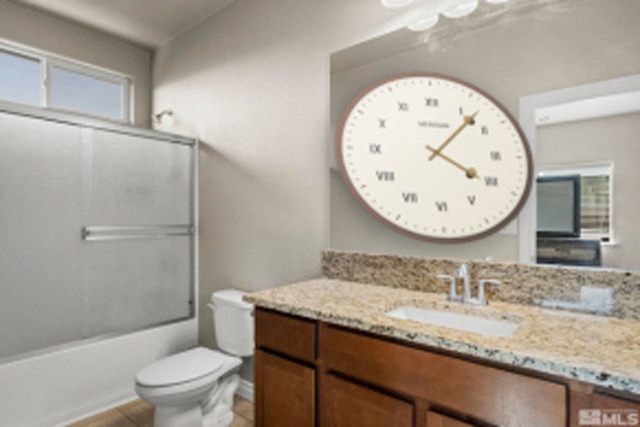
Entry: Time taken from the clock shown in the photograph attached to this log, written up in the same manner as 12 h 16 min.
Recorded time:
4 h 07 min
